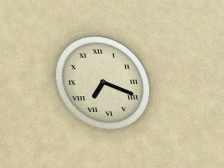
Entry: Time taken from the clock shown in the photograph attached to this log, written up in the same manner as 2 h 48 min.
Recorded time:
7 h 19 min
